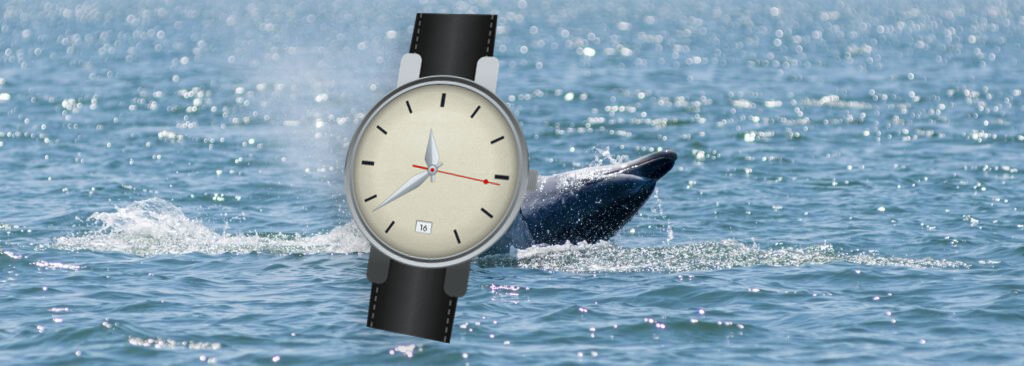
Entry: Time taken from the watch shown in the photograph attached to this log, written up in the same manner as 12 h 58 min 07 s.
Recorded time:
11 h 38 min 16 s
